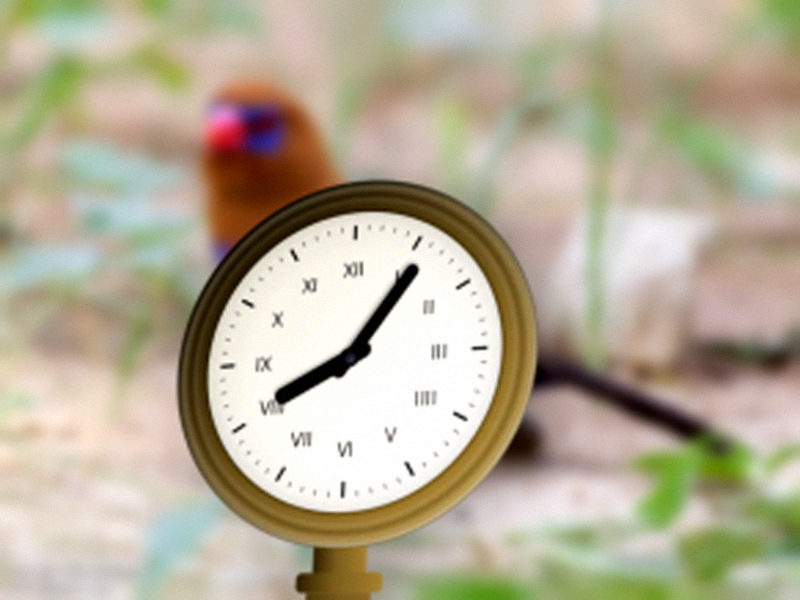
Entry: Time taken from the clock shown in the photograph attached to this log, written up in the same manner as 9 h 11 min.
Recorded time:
8 h 06 min
